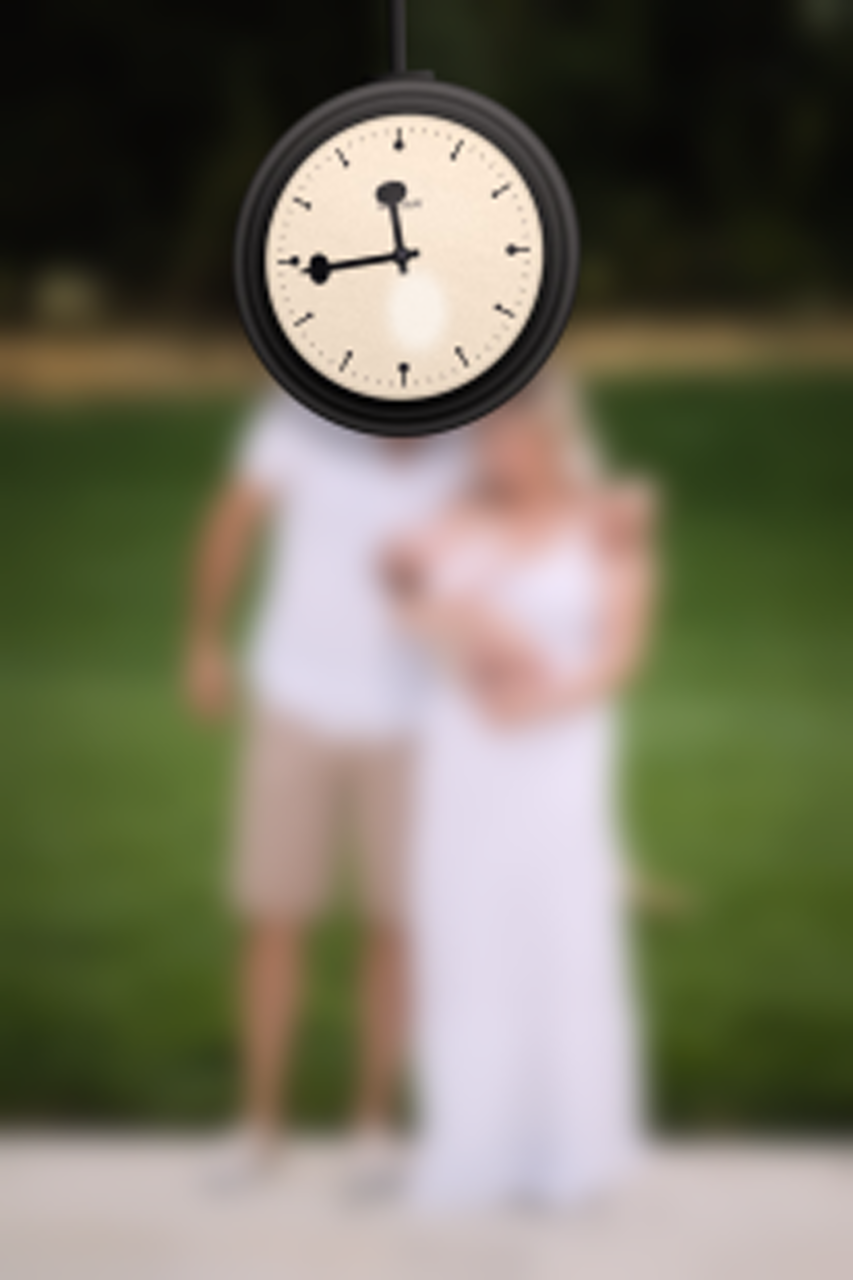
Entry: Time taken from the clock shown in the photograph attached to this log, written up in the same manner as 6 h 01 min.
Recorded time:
11 h 44 min
